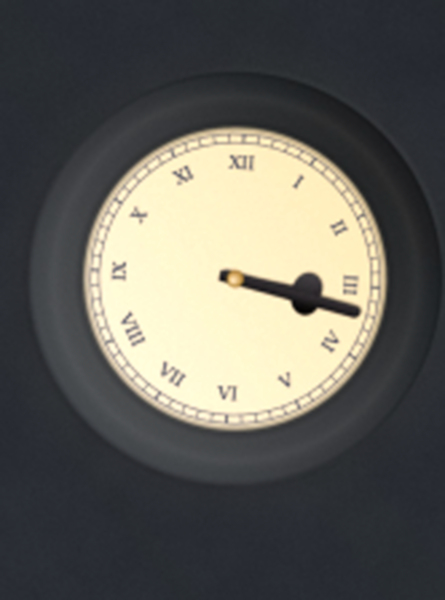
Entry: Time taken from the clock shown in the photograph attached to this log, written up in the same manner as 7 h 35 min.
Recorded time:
3 h 17 min
